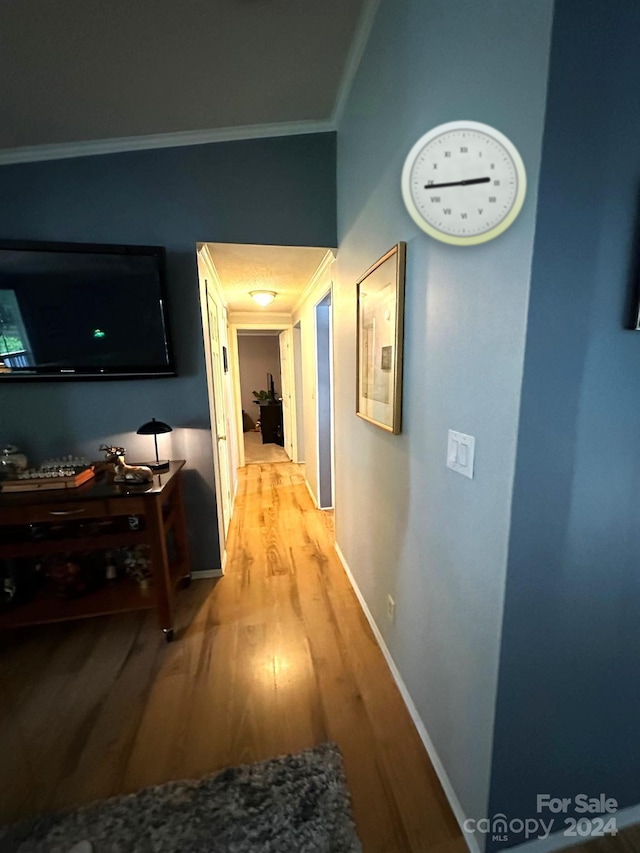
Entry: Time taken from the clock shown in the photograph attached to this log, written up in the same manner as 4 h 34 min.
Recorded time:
2 h 44 min
